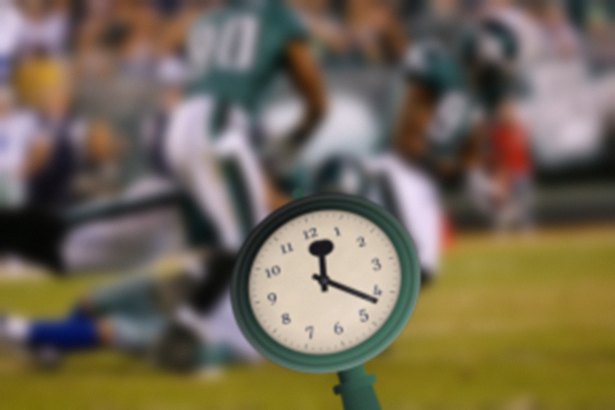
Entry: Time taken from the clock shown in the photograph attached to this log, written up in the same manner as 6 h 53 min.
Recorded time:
12 h 22 min
